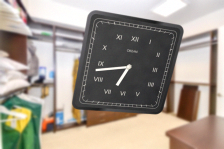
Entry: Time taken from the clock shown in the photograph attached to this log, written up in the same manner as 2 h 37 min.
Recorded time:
6 h 43 min
